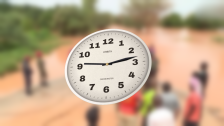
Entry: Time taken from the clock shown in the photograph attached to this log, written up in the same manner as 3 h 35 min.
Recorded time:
9 h 13 min
